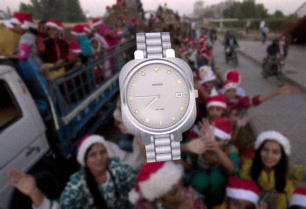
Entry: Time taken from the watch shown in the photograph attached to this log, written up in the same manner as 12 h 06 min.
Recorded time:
7 h 45 min
